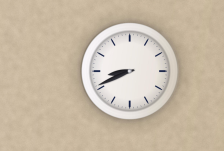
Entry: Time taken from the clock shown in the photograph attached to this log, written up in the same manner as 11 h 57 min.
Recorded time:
8 h 41 min
